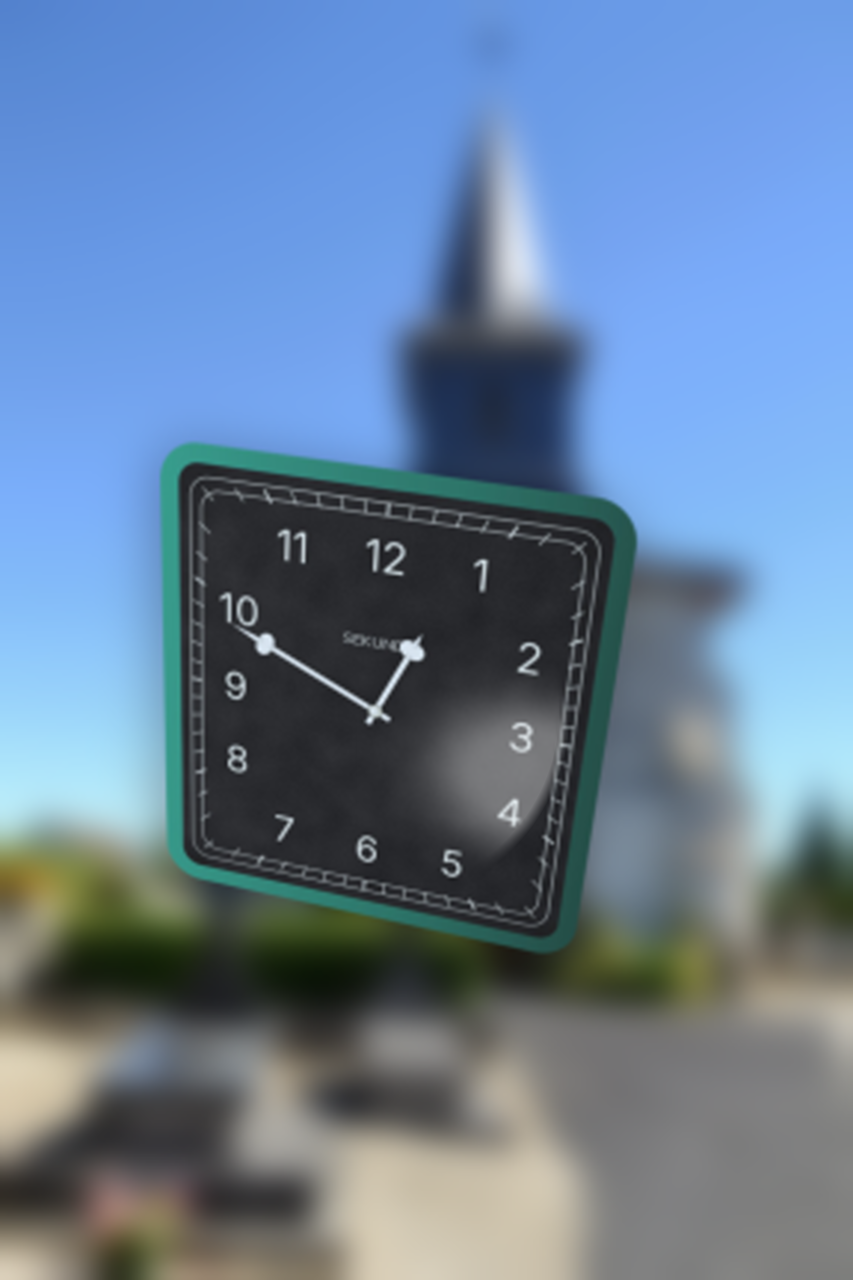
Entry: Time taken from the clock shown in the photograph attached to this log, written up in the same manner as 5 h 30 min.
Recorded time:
12 h 49 min
